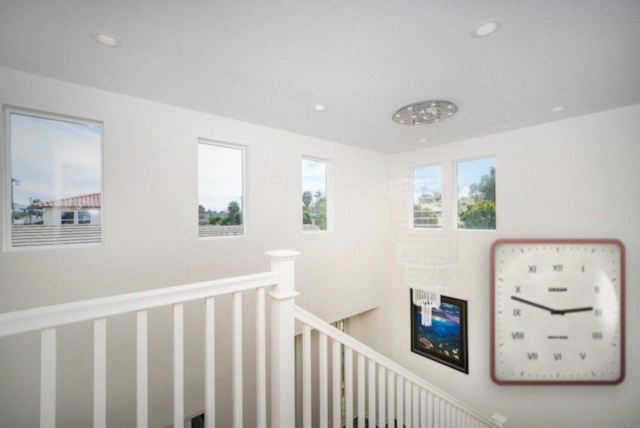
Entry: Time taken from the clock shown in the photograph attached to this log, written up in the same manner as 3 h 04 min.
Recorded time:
2 h 48 min
